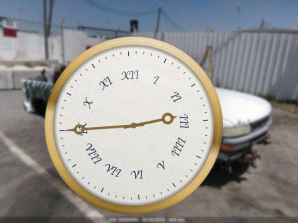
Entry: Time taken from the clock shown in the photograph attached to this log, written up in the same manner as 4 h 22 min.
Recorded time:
2 h 45 min
